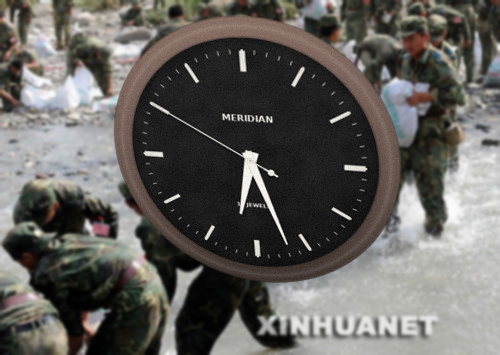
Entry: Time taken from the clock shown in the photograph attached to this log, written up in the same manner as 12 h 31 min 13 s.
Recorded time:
6 h 26 min 50 s
